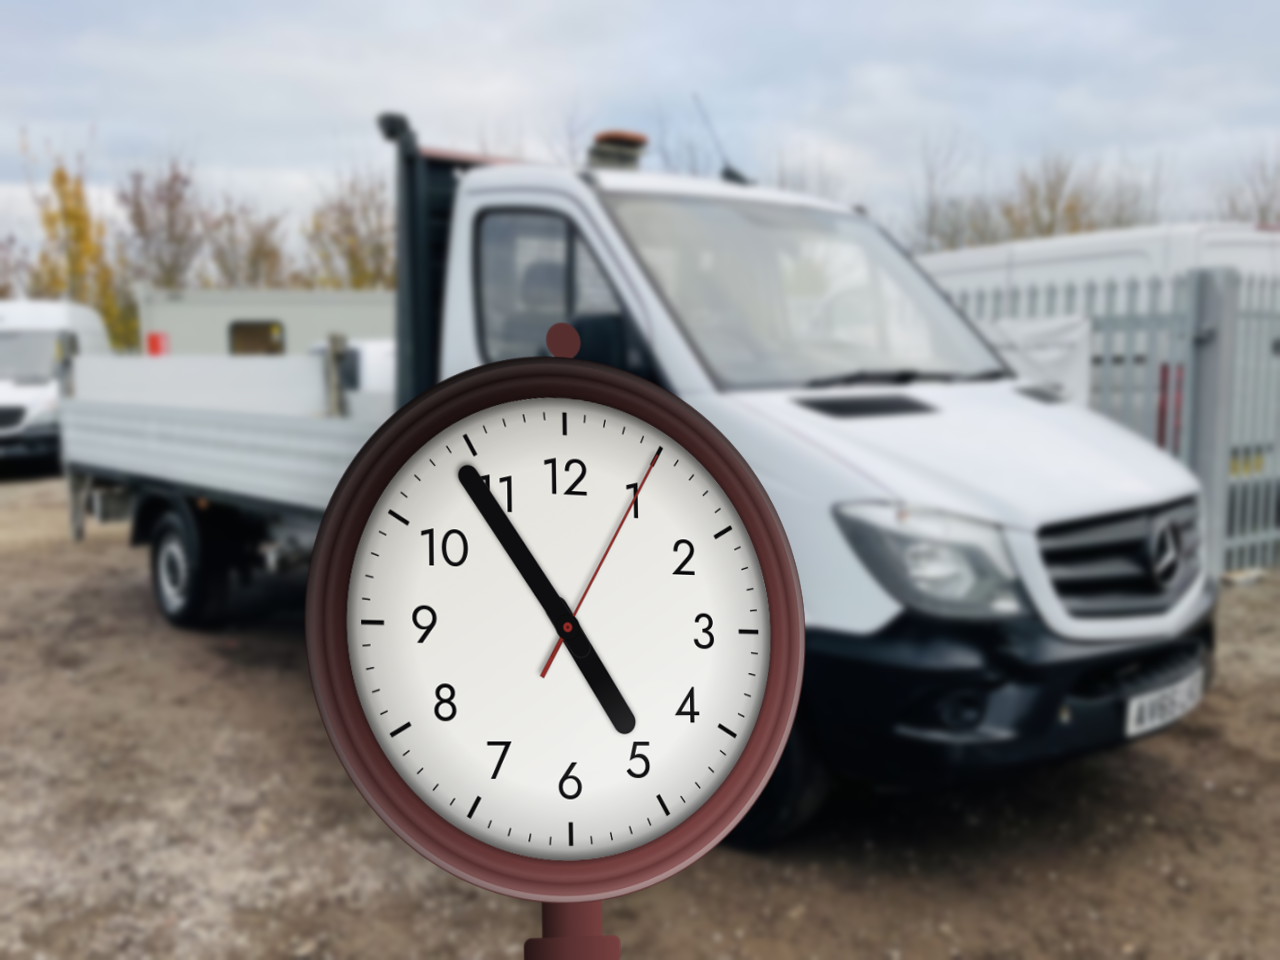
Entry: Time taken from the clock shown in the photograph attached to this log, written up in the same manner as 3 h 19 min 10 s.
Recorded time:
4 h 54 min 05 s
